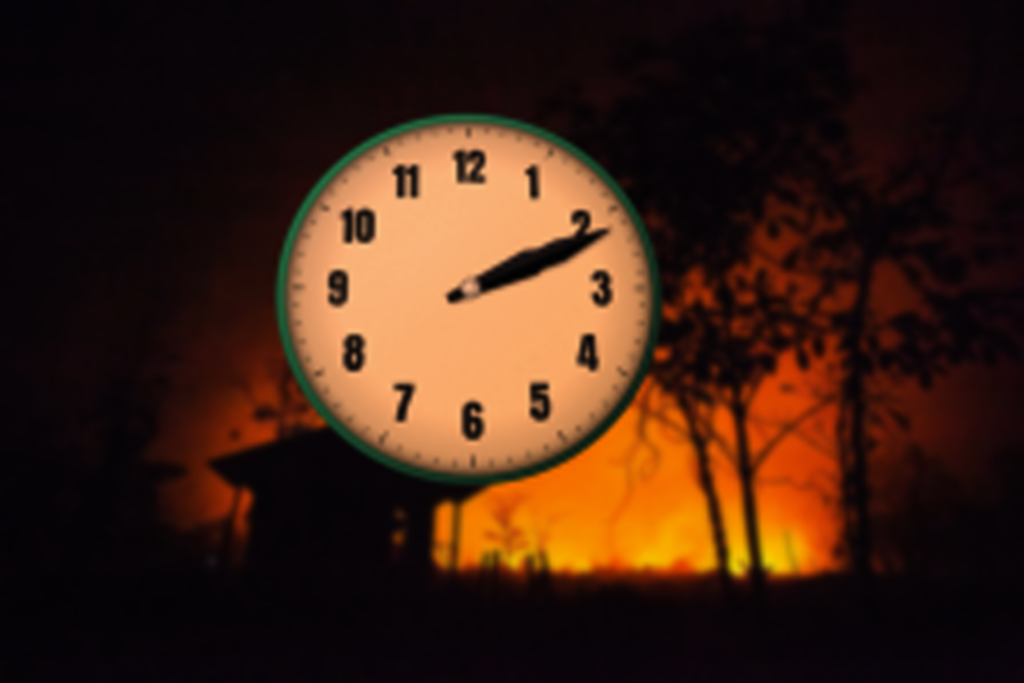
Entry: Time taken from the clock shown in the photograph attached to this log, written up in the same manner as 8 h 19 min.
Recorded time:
2 h 11 min
